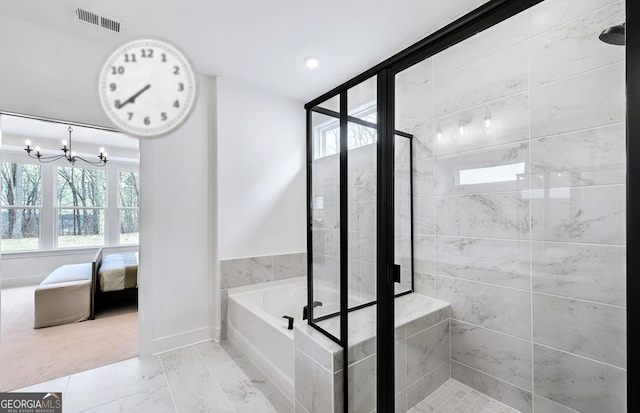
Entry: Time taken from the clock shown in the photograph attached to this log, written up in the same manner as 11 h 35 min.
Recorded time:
7 h 39 min
